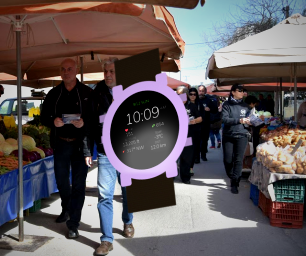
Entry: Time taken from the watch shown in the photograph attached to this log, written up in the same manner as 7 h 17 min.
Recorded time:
10 h 09 min
